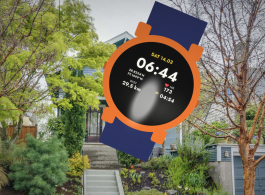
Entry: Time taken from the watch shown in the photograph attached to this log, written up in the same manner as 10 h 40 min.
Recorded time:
6 h 44 min
